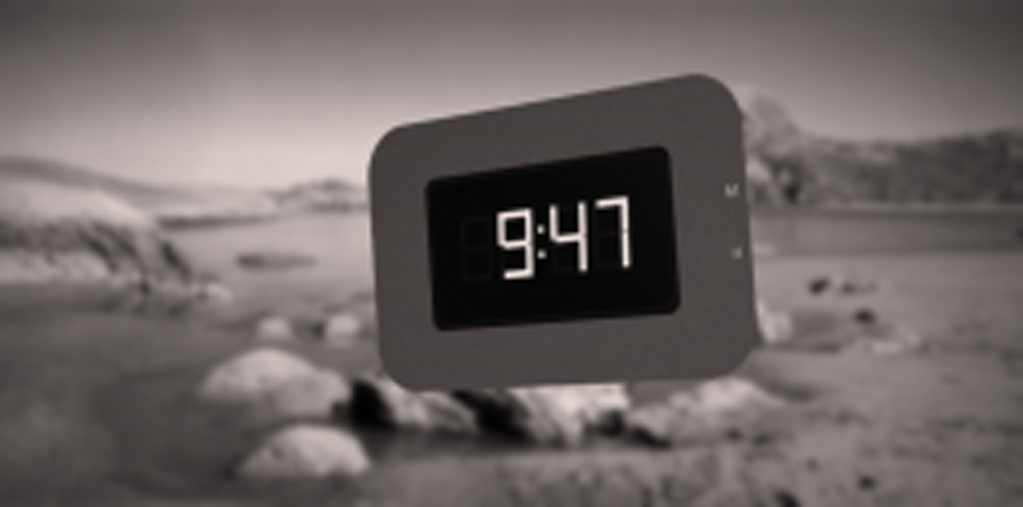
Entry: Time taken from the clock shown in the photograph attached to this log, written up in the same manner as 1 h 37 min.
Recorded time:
9 h 47 min
